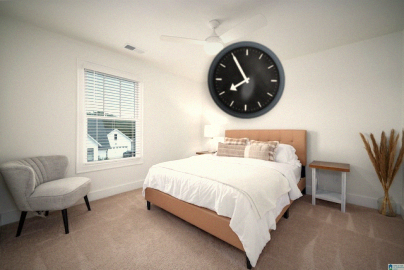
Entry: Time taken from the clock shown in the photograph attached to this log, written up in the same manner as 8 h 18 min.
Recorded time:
7 h 55 min
